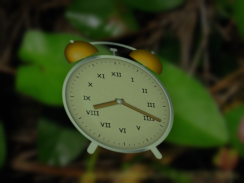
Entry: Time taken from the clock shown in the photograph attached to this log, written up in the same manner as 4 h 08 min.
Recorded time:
8 h 19 min
